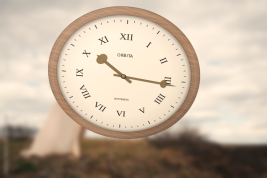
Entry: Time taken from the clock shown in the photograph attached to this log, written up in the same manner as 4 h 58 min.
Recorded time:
10 h 16 min
